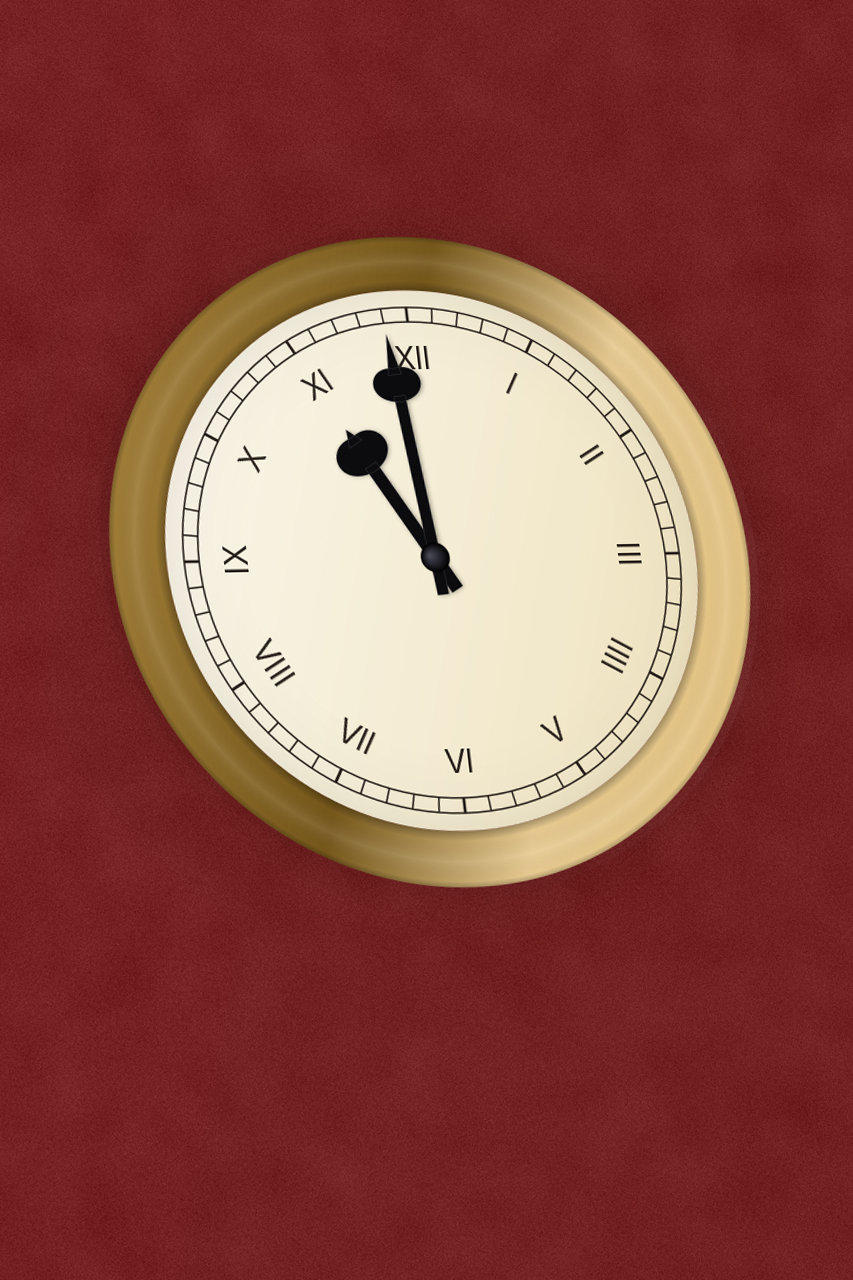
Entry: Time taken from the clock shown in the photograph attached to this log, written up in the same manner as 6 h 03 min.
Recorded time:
10 h 59 min
